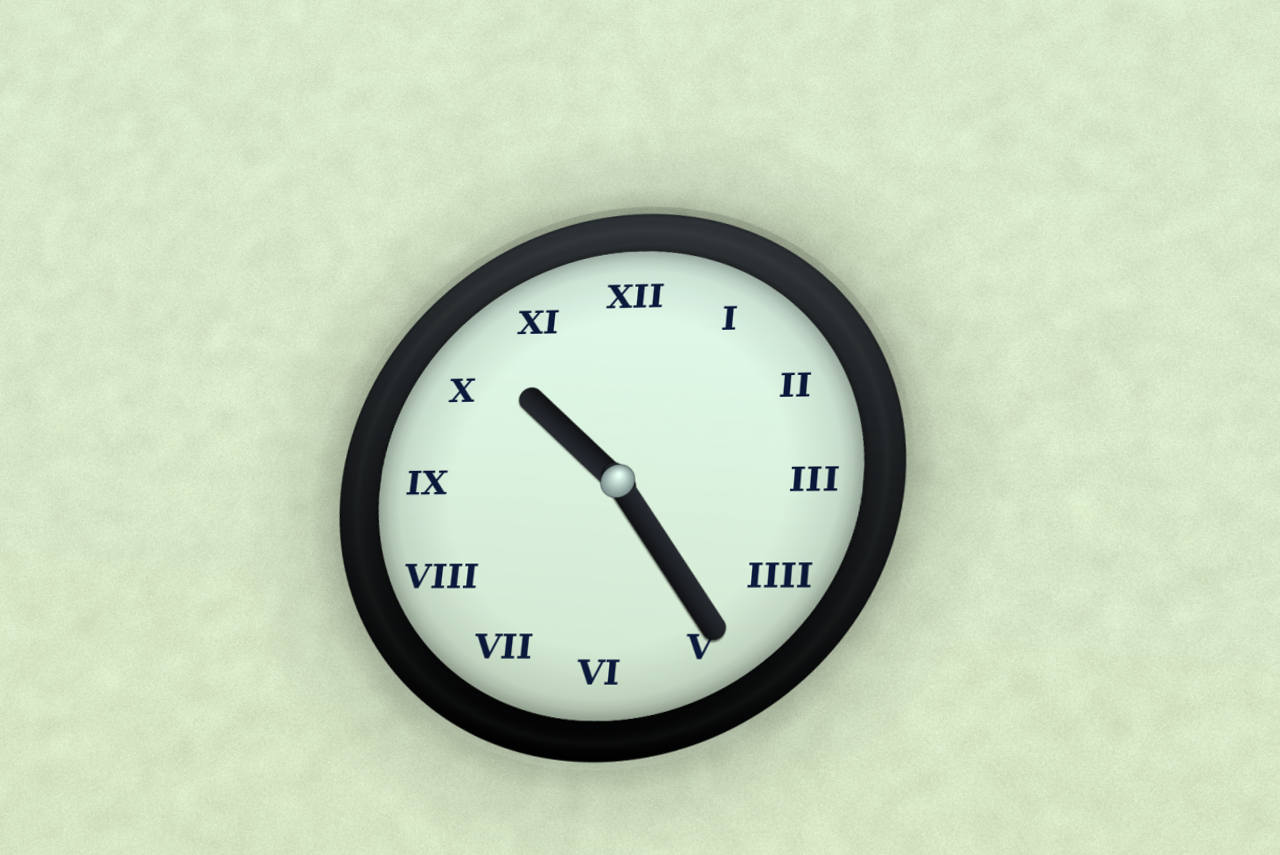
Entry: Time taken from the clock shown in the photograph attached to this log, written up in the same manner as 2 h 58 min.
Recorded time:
10 h 24 min
